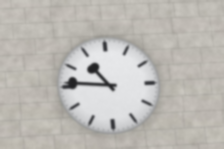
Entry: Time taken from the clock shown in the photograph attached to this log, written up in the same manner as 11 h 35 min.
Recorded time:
10 h 46 min
